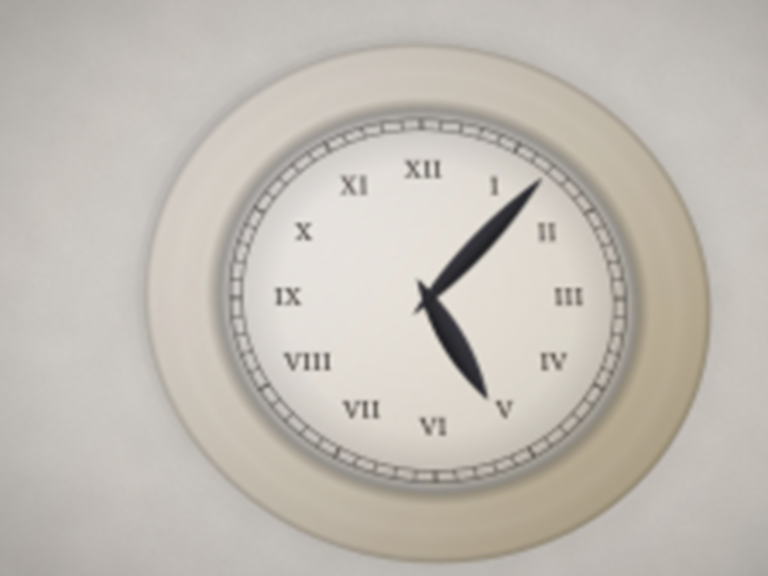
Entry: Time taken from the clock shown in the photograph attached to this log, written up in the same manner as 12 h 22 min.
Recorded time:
5 h 07 min
